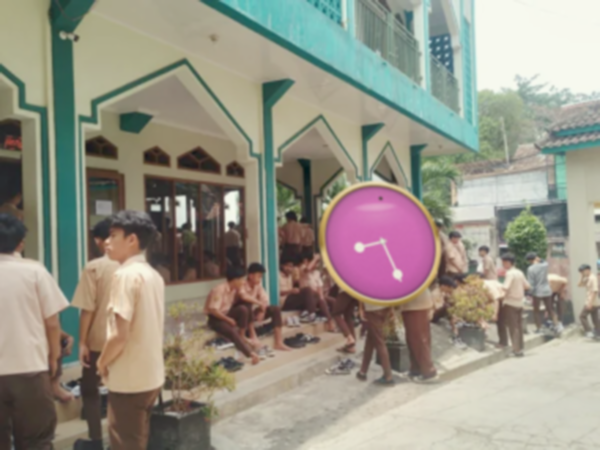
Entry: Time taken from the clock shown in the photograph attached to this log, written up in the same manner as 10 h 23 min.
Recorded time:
8 h 26 min
